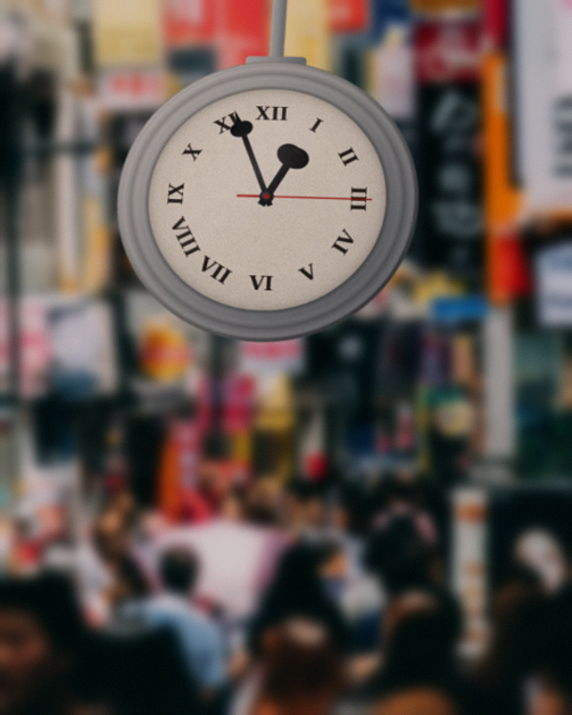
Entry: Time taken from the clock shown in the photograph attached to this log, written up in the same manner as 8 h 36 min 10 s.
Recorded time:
12 h 56 min 15 s
